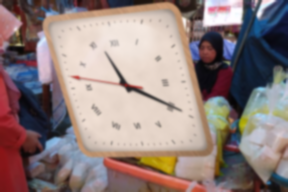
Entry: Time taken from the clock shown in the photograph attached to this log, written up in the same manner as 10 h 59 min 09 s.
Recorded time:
11 h 19 min 47 s
